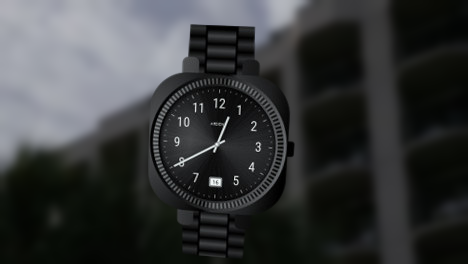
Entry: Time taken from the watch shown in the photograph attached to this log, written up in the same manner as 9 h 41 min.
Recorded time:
12 h 40 min
